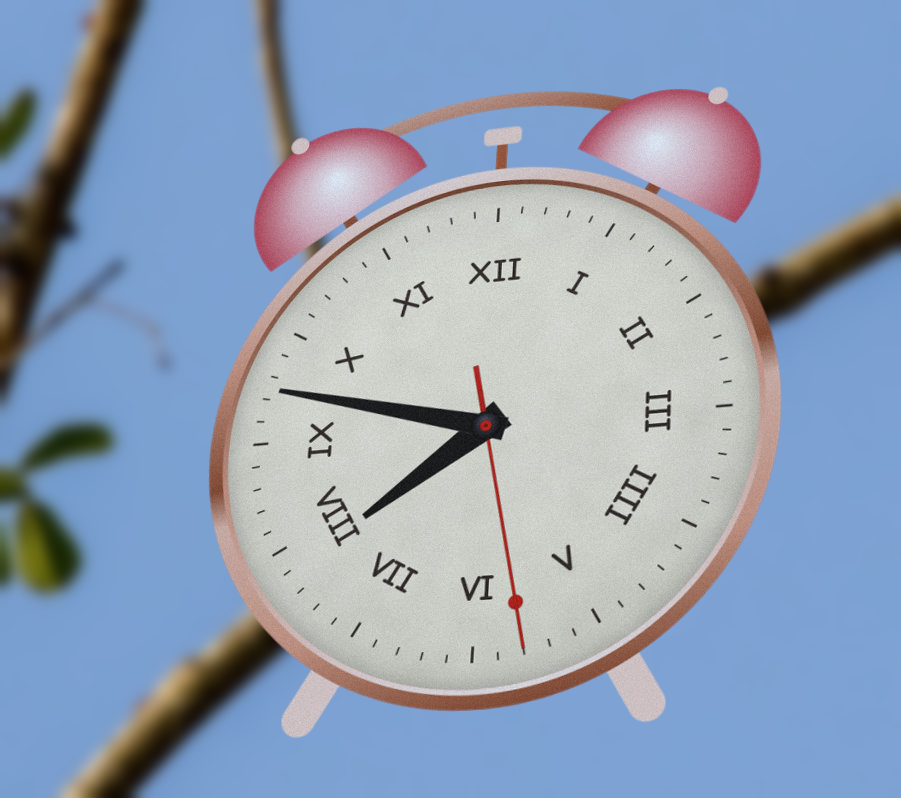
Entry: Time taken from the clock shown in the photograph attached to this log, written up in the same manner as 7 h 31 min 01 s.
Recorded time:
7 h 47 min 28 s
